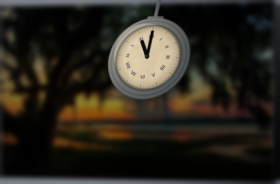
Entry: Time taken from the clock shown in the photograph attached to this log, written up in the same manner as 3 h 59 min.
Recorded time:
11 h 00 min
